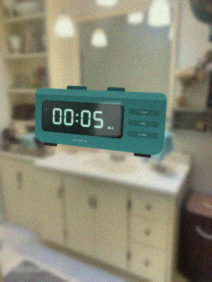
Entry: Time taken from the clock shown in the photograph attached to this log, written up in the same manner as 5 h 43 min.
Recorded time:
0 h 05 min
